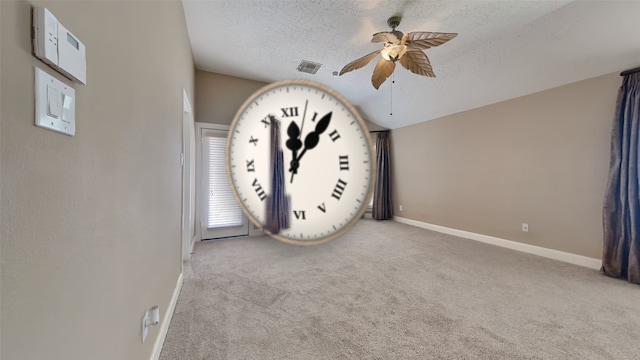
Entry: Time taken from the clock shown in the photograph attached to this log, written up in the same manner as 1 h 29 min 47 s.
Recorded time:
12 h 07 min 03 s
